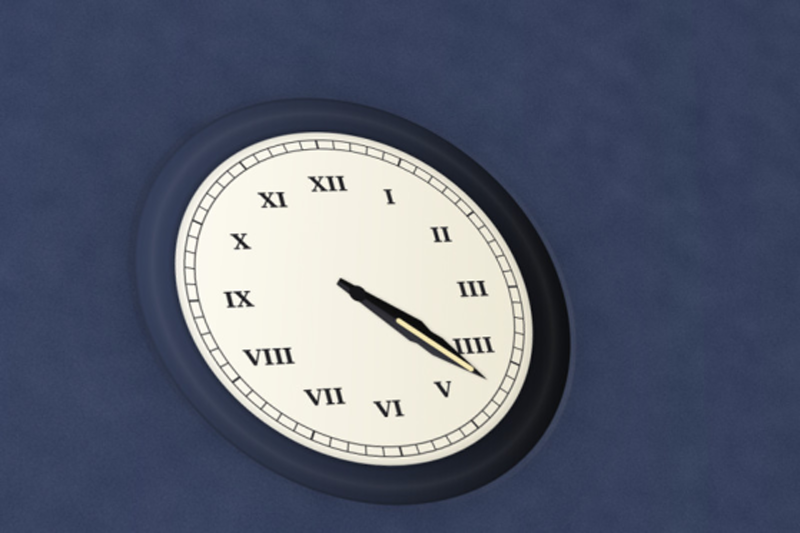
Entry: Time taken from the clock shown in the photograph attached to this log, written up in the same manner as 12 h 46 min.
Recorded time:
4 h 22 min
